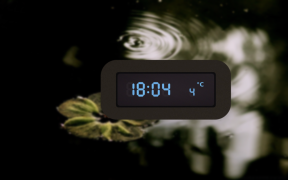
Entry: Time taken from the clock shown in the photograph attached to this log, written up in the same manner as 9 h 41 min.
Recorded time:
18 h 04 min
